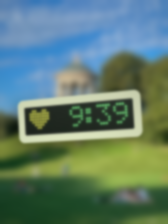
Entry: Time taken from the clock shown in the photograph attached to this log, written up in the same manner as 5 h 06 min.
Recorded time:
9 h 39 min
